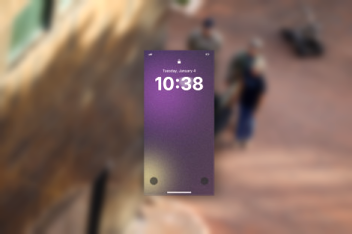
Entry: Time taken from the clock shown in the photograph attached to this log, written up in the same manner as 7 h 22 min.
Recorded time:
10 h 38 min
